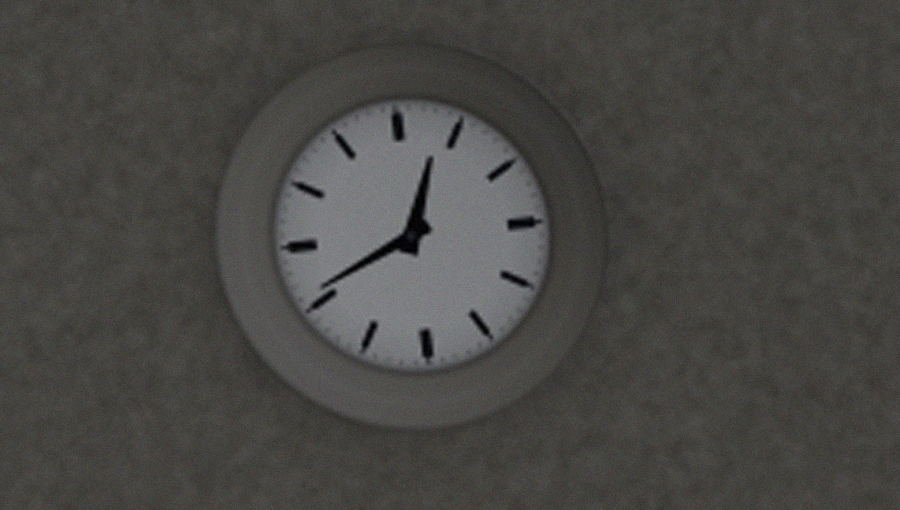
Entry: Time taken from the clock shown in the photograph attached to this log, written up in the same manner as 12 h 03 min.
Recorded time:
12 h 41 min
